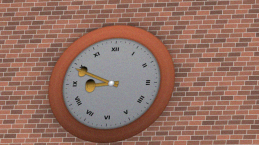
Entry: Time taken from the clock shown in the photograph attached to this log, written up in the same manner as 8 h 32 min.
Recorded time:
8 h 49 min
